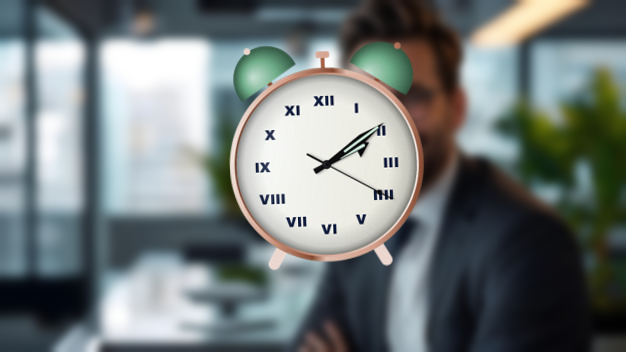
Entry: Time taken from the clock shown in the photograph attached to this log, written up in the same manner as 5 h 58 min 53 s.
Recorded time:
2 h 09 min 20 s
